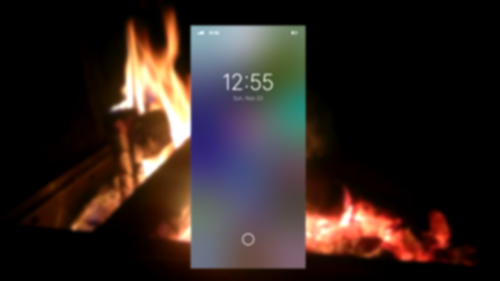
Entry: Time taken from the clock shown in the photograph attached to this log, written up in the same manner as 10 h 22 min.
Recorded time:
12 h 55 min
